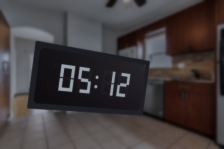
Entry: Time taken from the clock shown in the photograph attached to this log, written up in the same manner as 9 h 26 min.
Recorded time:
5 h 12 min
